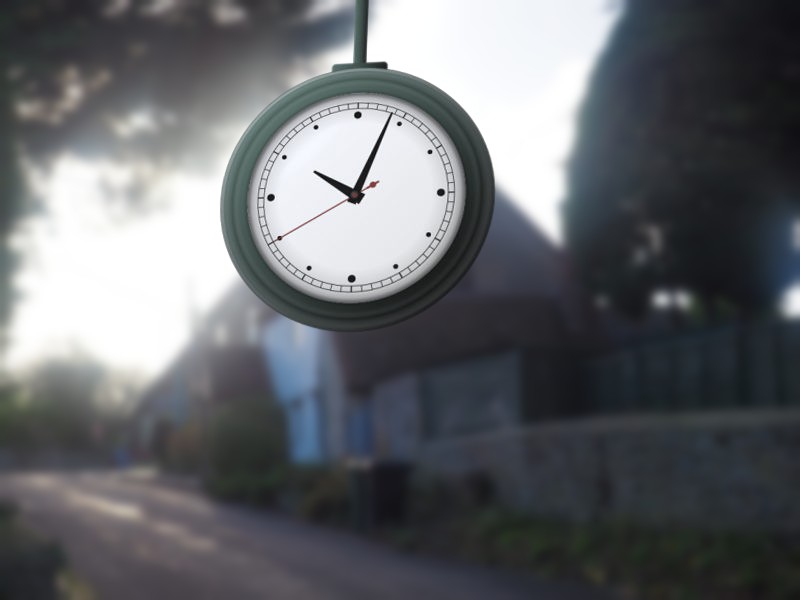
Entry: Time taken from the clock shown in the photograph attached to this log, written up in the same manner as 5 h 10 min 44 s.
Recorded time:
10 h 03 min 40 s
